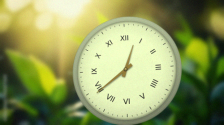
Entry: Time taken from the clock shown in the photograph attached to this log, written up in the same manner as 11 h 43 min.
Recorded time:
12 h 39 min
